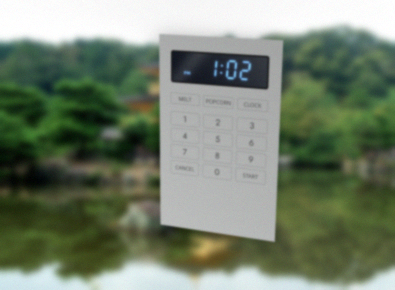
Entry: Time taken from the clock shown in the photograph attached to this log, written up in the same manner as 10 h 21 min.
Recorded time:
1 h 02 min
